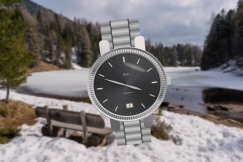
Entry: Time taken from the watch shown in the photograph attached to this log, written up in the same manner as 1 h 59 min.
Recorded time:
3 h 49 min
